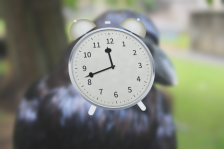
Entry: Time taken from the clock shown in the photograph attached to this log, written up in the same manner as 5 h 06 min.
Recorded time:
11 h 42 min
